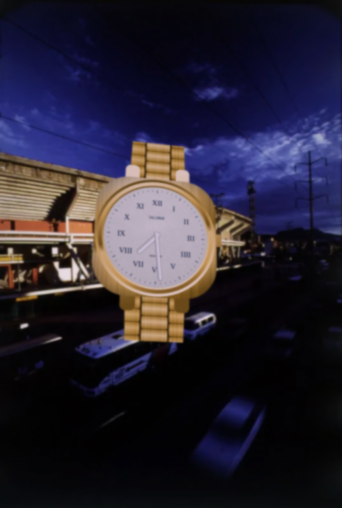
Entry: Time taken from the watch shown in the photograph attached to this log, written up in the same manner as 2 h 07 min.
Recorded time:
7 h 29 min
